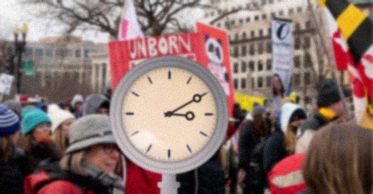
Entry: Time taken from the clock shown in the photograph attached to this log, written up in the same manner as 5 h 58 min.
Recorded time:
3 h 10 min
